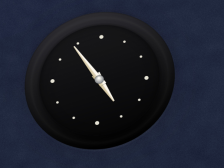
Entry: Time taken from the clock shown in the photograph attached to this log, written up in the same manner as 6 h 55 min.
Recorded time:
4 h 54 min
